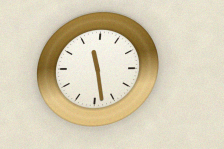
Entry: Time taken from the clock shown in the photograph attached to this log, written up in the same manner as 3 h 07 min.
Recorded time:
11 h 28 min
